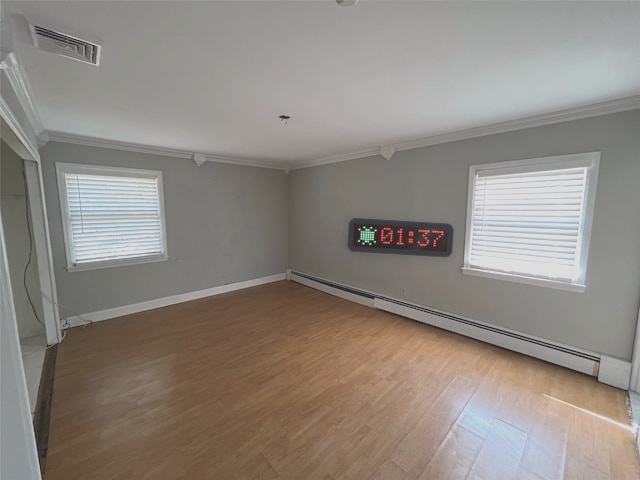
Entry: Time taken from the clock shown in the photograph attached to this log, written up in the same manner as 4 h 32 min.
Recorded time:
1 h 37 min
